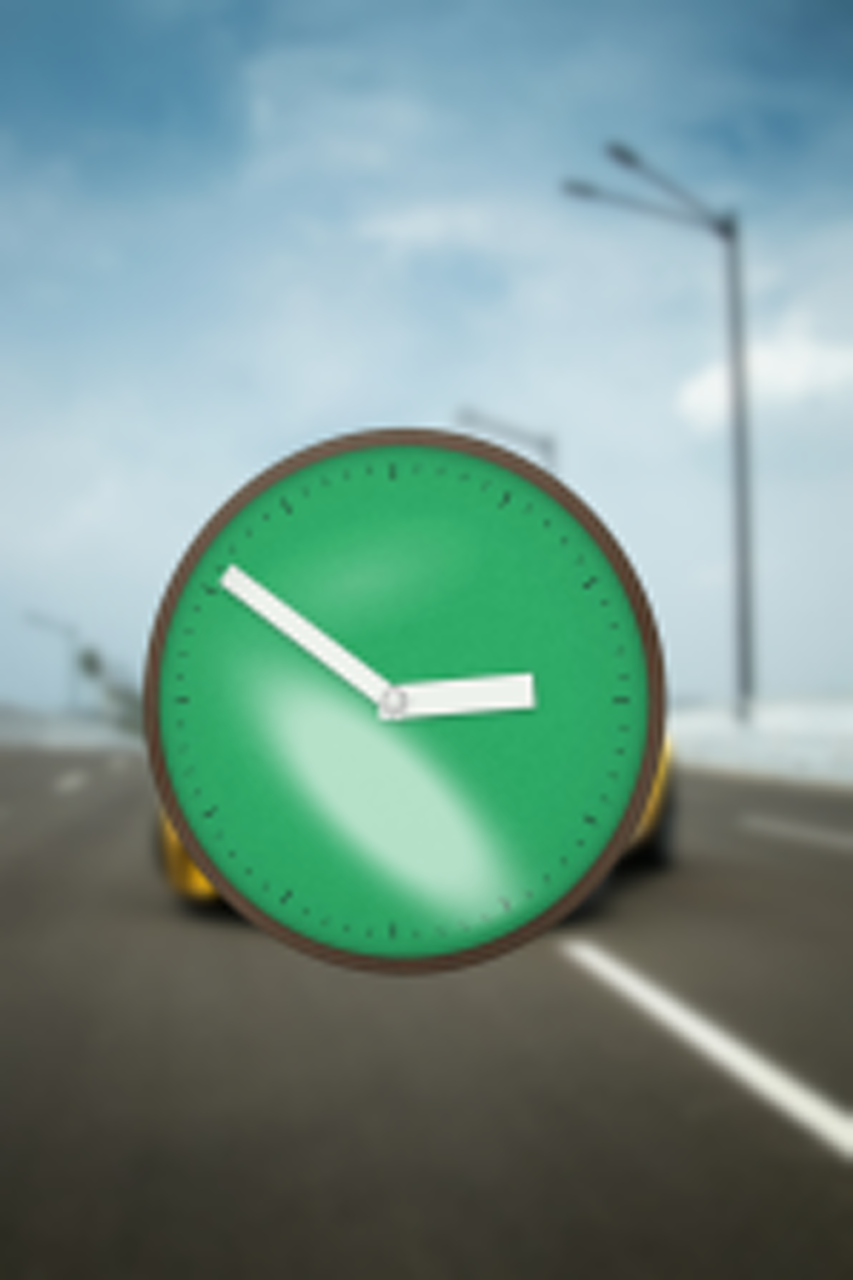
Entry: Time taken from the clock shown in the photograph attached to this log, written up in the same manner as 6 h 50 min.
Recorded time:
2 h 51 min
